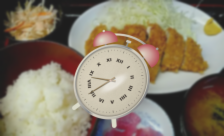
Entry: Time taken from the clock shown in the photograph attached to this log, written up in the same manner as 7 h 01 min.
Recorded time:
8 h 36 min
